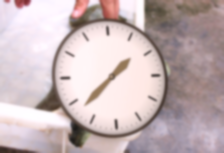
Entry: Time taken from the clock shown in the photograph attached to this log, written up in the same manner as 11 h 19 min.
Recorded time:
1 h 38 min
